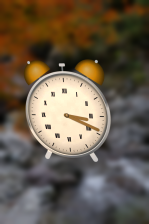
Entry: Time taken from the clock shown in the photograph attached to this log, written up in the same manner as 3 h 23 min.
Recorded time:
3 h 19 min
